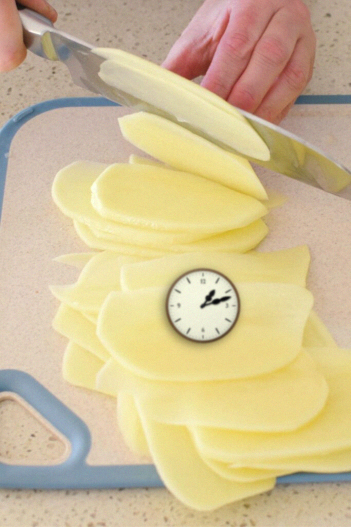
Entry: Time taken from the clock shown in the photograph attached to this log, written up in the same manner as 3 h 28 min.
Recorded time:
1 h 12 min
